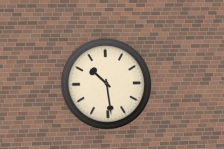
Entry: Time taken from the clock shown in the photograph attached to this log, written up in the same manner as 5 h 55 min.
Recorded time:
10 h 29 min
